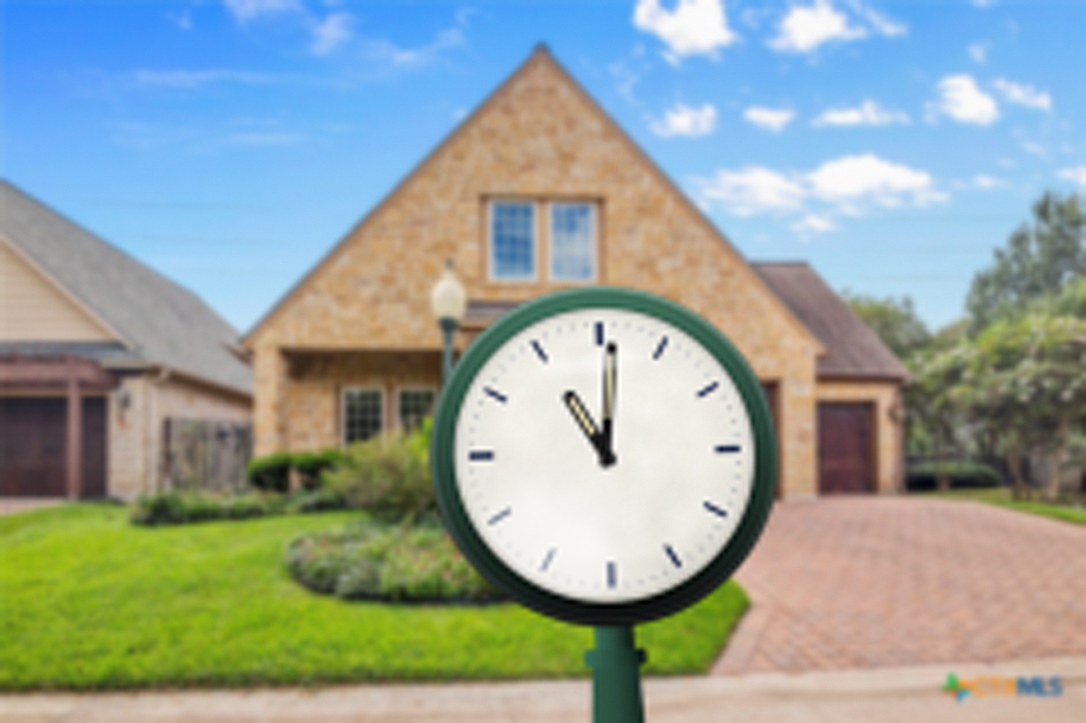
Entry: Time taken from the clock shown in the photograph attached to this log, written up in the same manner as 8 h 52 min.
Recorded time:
11 h 01 min
